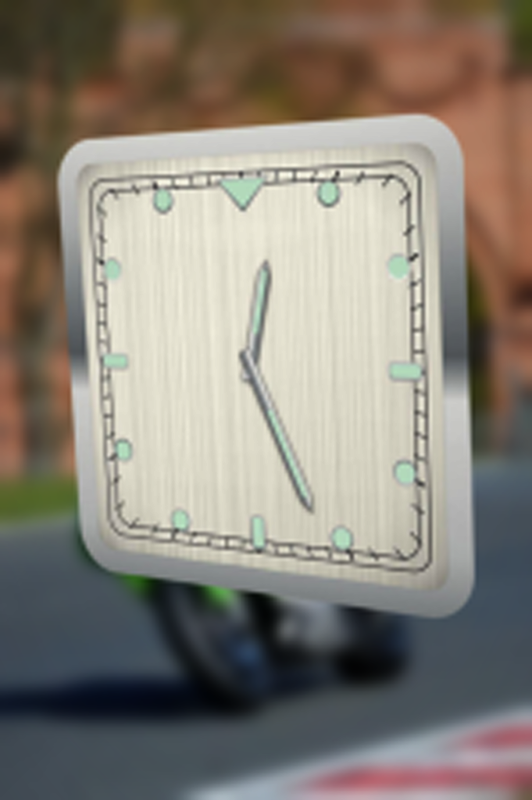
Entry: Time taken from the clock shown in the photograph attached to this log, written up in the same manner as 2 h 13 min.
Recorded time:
12 h 26 min
